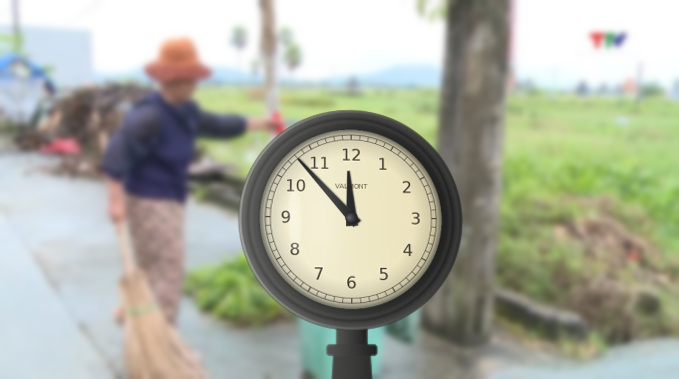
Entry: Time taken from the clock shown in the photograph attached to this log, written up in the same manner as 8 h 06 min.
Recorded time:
11 h 53 min
